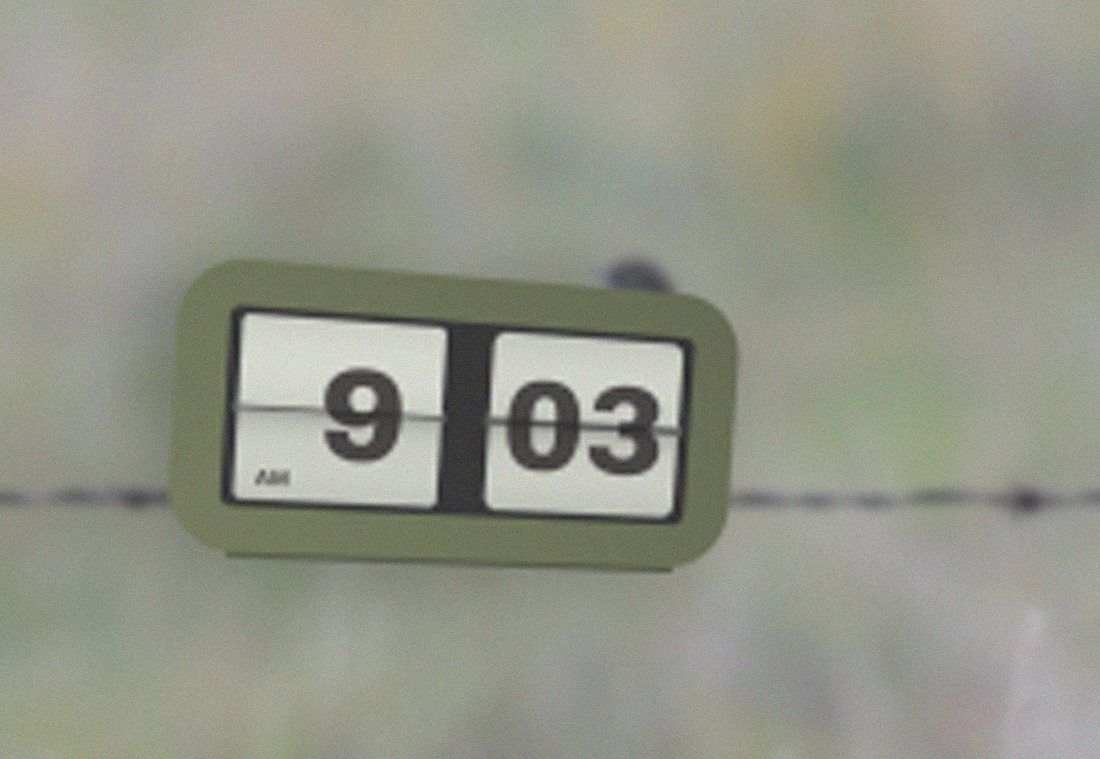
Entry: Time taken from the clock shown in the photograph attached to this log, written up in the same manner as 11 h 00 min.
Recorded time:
9 h 03 min
